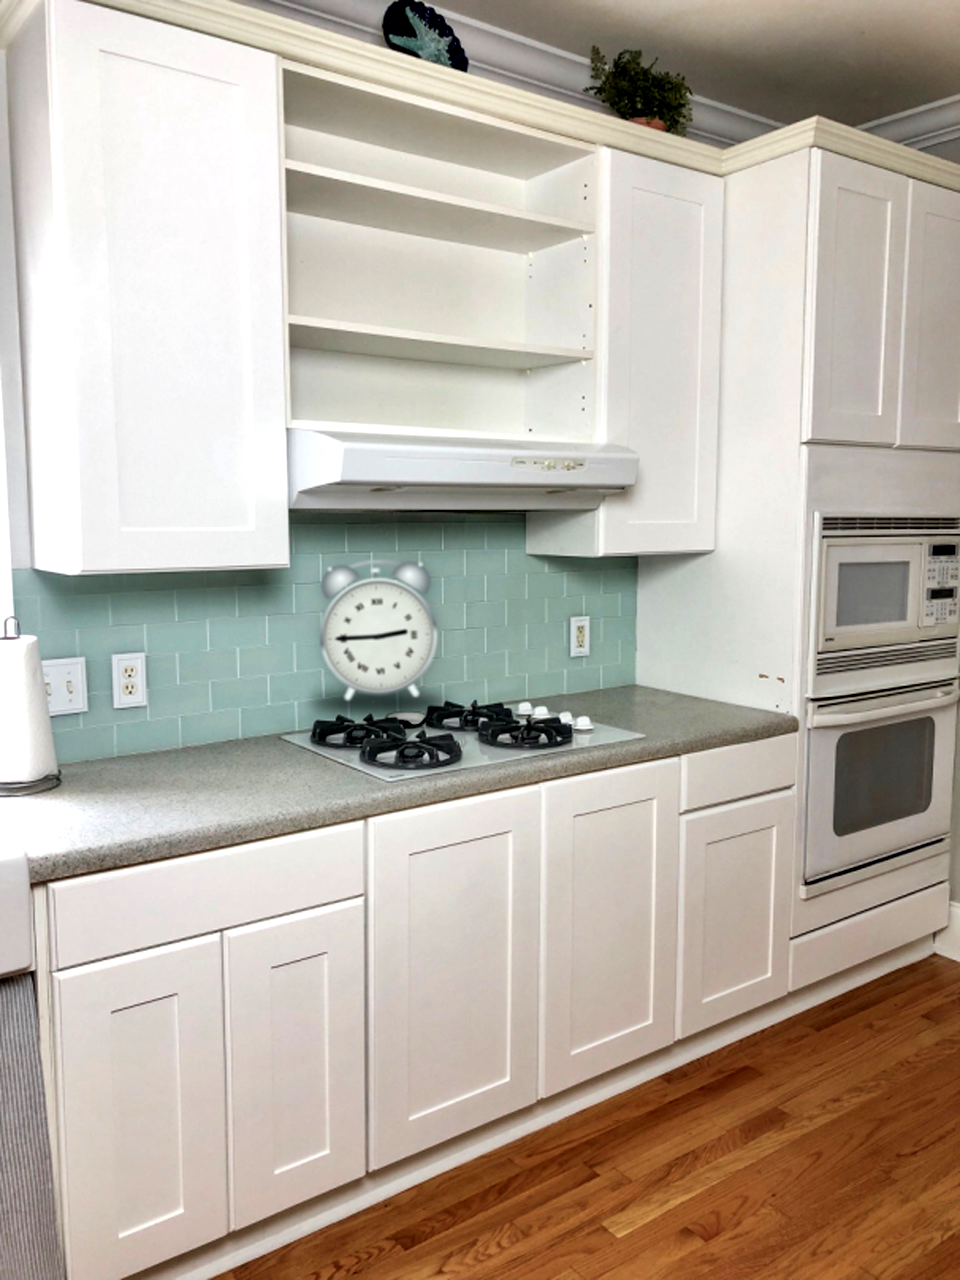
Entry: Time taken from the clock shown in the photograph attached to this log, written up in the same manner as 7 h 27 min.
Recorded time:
2 h 45 min
